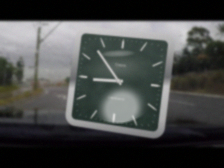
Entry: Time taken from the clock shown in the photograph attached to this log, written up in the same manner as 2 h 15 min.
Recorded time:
8 h 53 min
